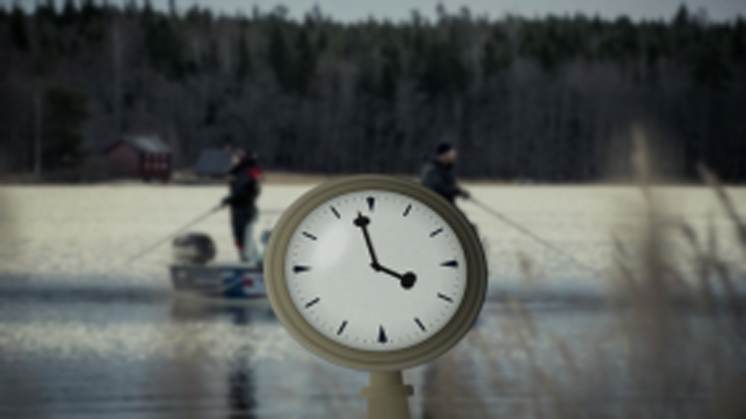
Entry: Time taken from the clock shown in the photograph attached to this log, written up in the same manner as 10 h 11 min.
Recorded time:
3 h 58 min
